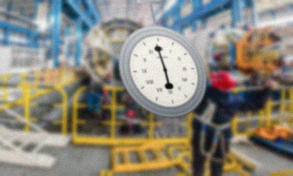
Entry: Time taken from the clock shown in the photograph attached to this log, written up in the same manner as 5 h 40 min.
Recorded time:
5 h 59 min
